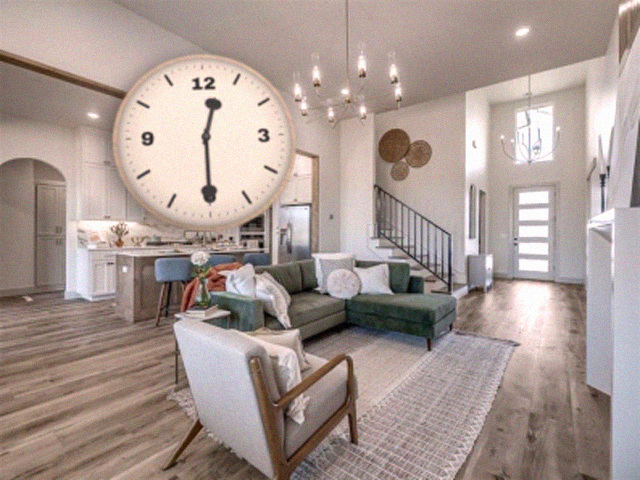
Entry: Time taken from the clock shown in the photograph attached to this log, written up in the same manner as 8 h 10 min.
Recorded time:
12 h 30 min
